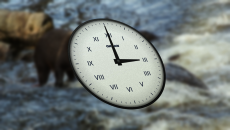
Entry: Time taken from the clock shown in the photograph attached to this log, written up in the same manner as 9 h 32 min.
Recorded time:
3 h 00 min
